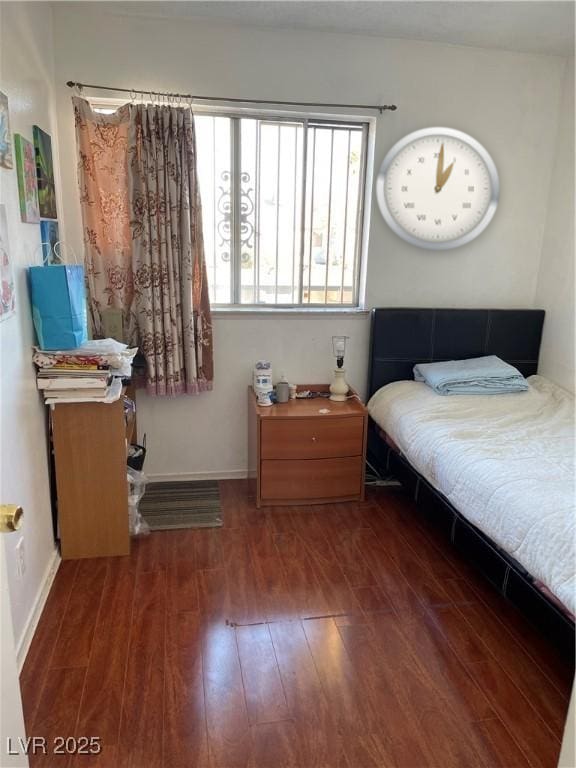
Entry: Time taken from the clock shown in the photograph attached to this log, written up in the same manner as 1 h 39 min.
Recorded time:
1 h 01 min
